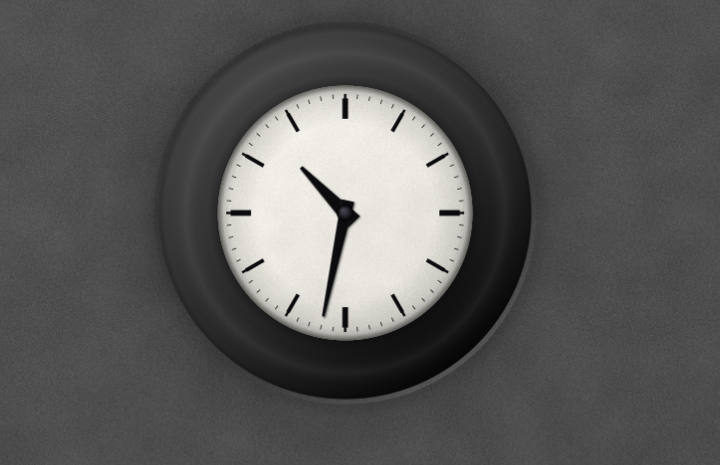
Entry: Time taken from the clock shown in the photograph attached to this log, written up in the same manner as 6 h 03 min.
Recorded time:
10 h 32 min
